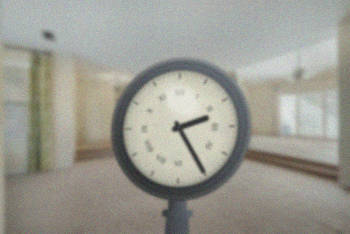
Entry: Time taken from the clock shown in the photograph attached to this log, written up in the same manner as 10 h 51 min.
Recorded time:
2 h 25 min
